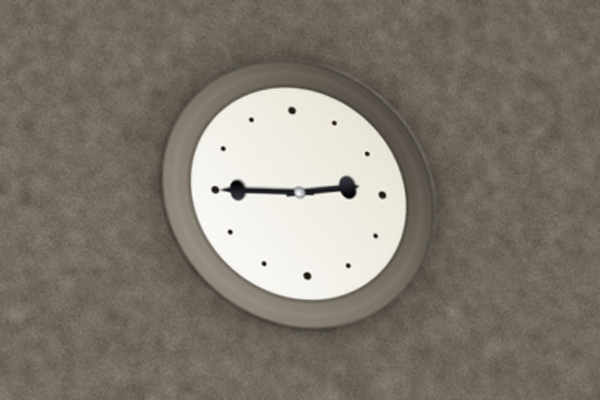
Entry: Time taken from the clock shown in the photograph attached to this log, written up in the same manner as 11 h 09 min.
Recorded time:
2 h 45 min
